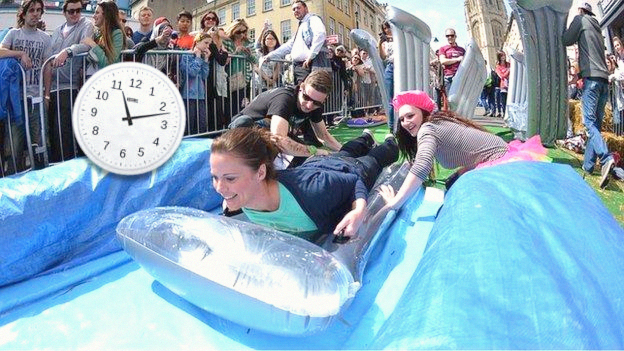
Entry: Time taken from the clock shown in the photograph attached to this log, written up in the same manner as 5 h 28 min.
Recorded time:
11 h 12 min
